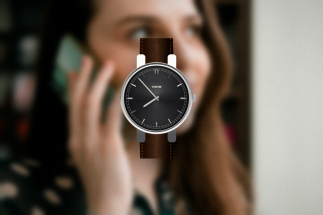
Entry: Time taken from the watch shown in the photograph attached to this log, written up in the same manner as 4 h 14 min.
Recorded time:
7 h 53 min
